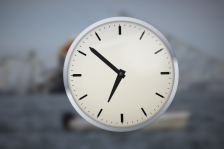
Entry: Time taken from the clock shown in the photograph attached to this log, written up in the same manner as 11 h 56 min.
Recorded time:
6 h 52 min
